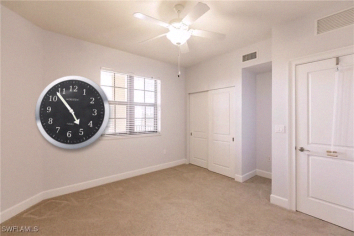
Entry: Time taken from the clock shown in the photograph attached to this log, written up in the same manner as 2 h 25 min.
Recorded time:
4 h 53 min
